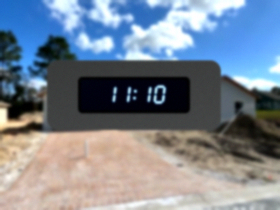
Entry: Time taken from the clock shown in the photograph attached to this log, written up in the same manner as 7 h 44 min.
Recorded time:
11 h 10 min
